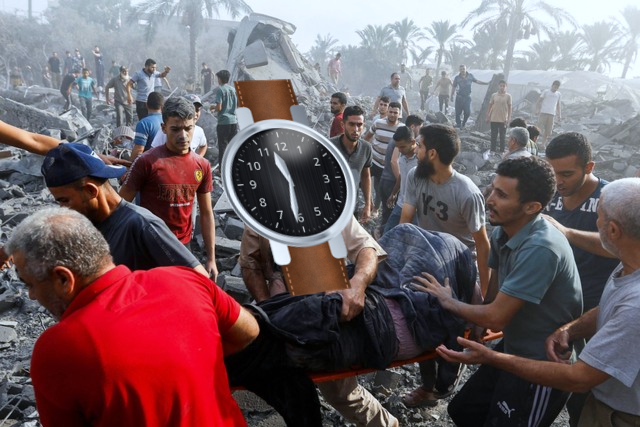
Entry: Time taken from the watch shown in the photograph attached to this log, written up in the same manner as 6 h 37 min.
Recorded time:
11 h 31 min
